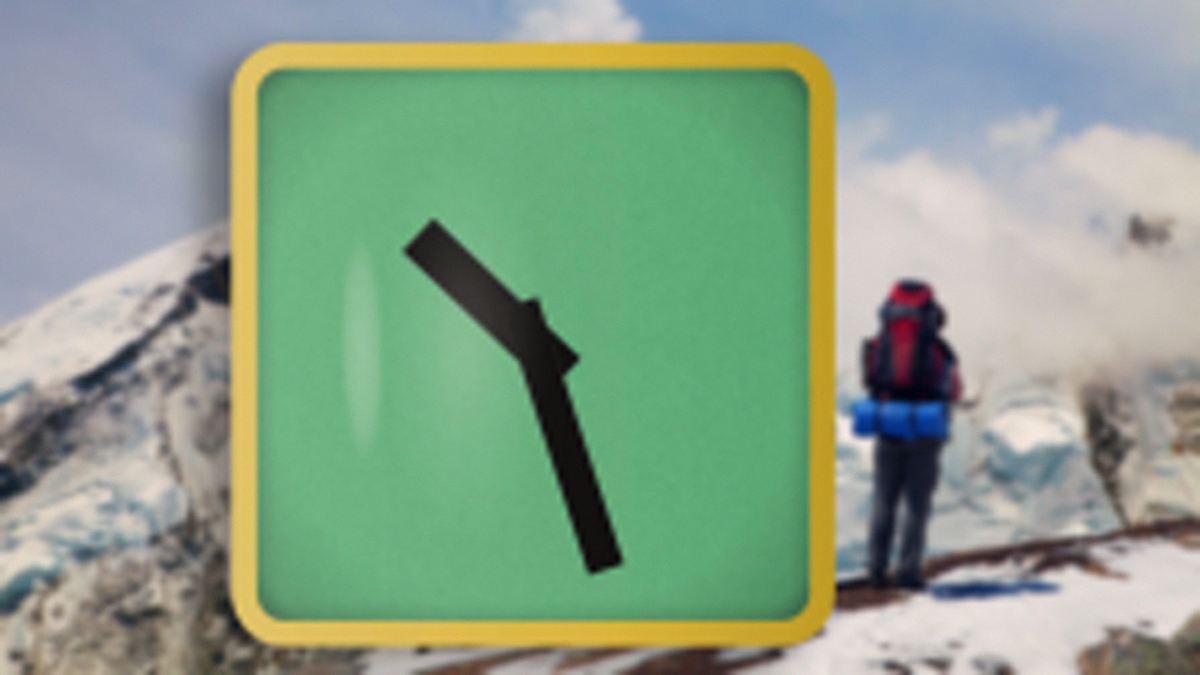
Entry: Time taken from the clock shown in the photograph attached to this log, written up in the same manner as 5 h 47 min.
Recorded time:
10 h 27 min
